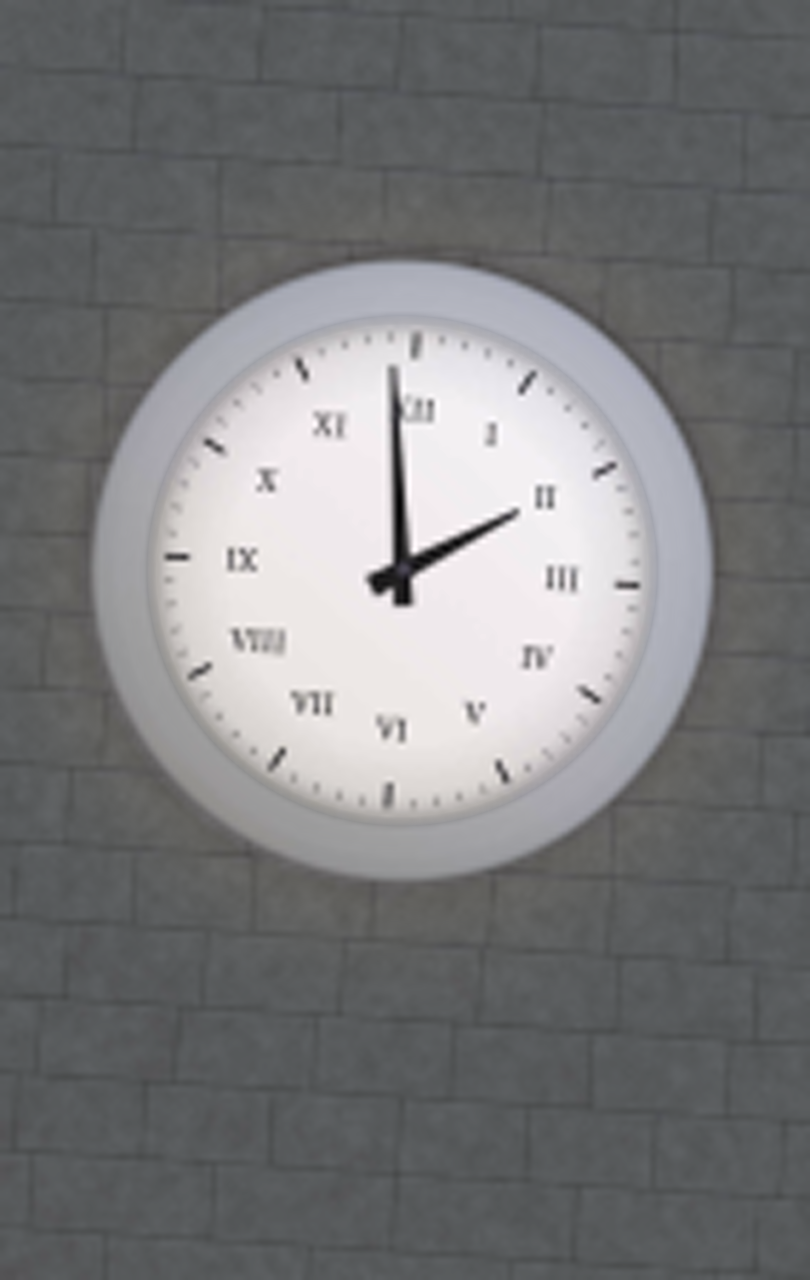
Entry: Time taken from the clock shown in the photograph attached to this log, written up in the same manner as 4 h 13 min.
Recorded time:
1 h 59 min
